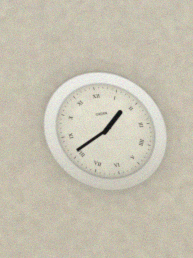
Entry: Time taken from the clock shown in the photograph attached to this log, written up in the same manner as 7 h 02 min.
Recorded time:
1 h 41 min
